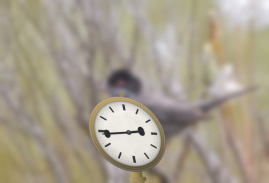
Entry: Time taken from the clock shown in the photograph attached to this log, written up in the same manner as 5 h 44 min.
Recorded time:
2 h 44 min
